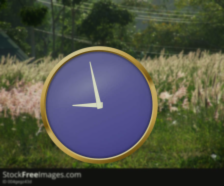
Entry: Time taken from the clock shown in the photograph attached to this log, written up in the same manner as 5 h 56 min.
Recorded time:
8 h 58 min
